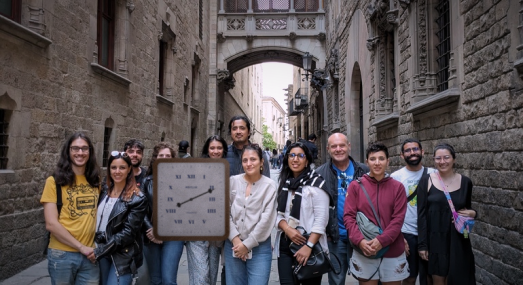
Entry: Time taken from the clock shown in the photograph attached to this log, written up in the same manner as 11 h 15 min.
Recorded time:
8 h 11 min
